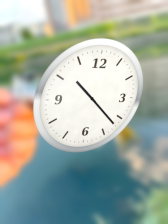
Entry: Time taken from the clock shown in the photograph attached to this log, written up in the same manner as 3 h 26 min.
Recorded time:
10 h 22 min
